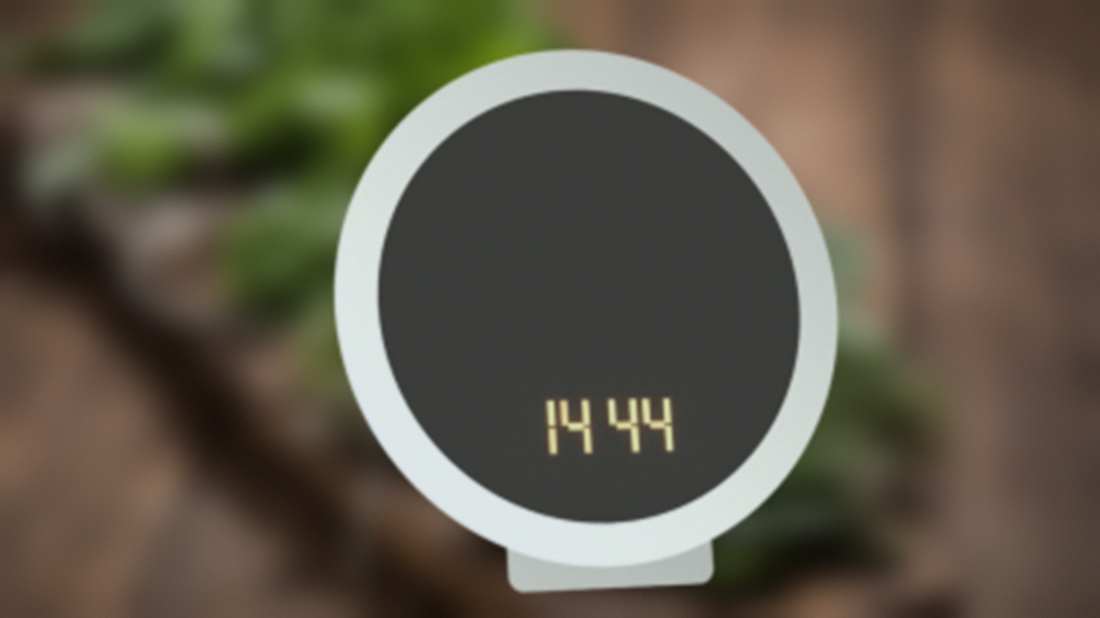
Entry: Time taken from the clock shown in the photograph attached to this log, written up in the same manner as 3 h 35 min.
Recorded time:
14 h 44 min
